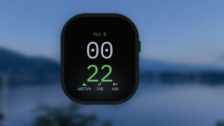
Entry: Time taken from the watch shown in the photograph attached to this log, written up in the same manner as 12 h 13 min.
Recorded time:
0 h 22 min
